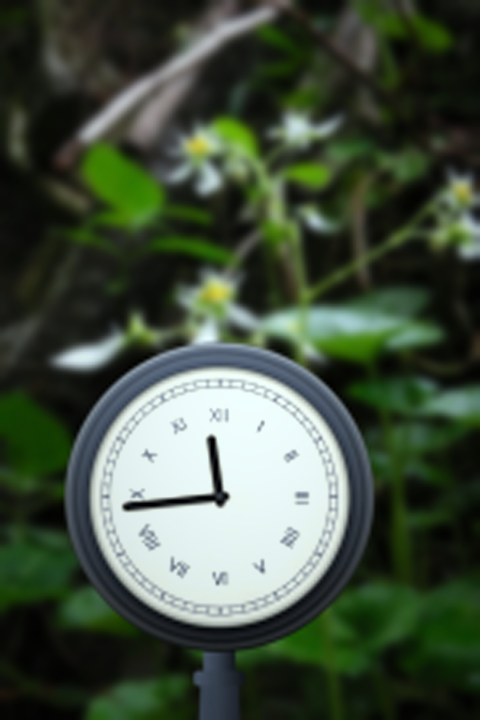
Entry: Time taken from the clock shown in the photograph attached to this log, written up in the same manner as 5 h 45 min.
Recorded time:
11 h 44 min
